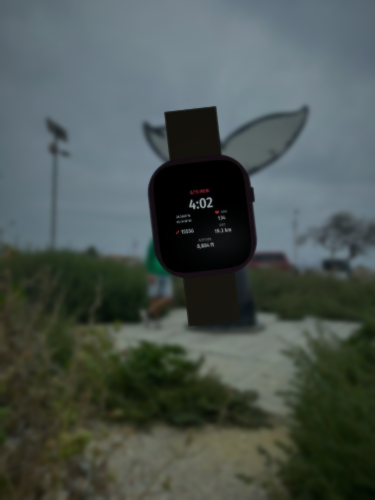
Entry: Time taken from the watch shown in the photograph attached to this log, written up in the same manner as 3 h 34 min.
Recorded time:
4 h 02 min
